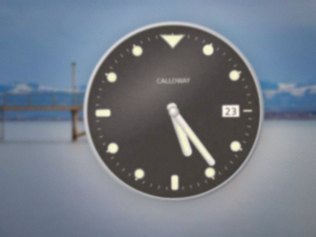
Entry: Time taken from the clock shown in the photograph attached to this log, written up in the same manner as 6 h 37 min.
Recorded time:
5 h 24 min
